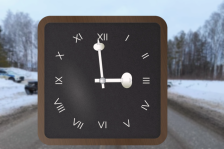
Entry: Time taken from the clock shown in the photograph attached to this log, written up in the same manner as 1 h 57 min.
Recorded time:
2 h 59 min
